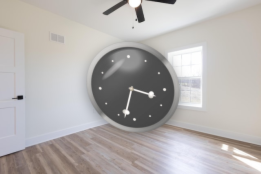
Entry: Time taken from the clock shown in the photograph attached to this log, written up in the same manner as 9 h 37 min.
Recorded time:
3 h 33 min
